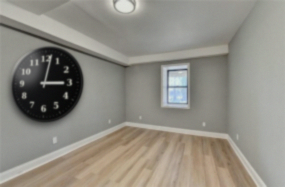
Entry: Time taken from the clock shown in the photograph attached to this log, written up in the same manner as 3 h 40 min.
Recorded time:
3 h 02 min
